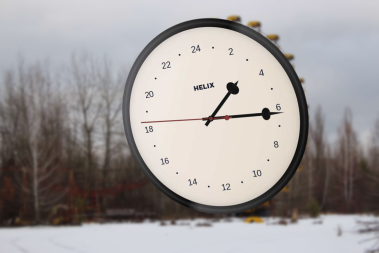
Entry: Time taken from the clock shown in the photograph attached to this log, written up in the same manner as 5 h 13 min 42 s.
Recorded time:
3 h 15 min 46 s
